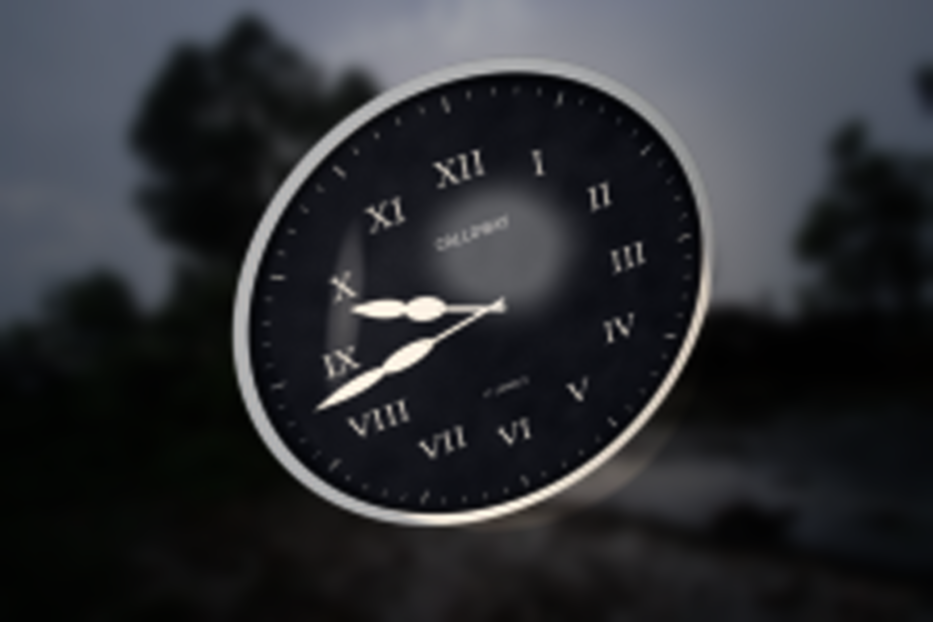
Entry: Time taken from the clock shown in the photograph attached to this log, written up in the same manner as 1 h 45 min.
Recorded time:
9 h 43 min
